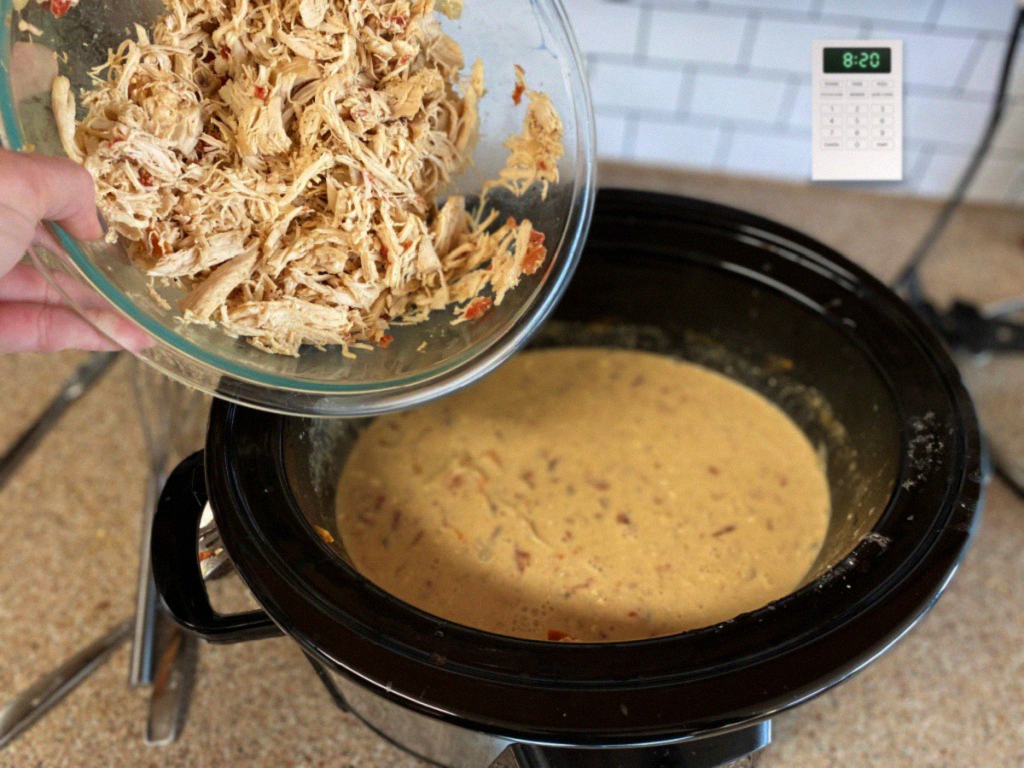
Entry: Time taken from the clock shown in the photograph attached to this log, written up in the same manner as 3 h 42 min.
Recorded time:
8 h 20 min
